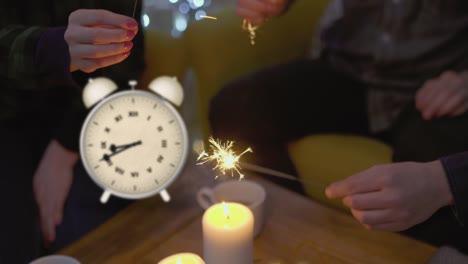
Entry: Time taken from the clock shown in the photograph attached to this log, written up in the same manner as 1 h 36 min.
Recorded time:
8 h 41 min
